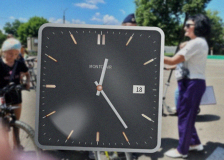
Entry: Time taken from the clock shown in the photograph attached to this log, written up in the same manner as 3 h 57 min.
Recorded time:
12 h 24 min
